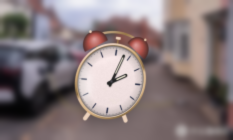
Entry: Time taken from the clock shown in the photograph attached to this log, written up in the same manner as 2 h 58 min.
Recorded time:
2 h 03 min
